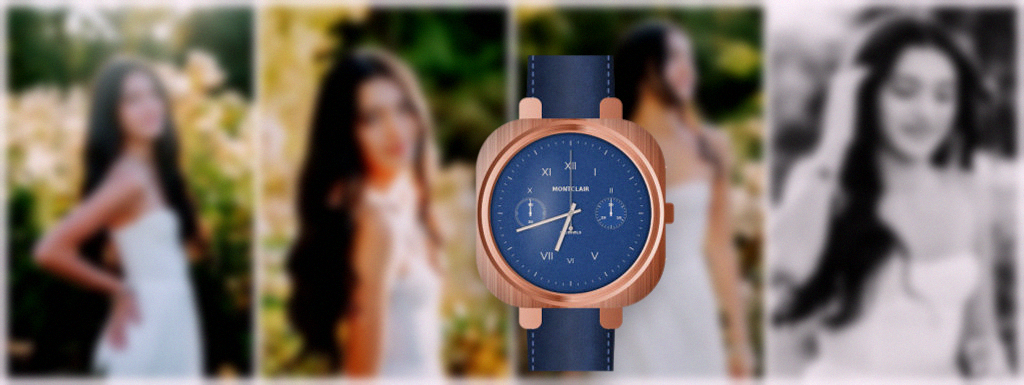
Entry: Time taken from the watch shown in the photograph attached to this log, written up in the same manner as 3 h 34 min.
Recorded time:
6 h 42 min
